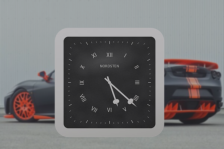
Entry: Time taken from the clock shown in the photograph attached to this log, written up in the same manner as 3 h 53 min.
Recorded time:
5 h 22 min
